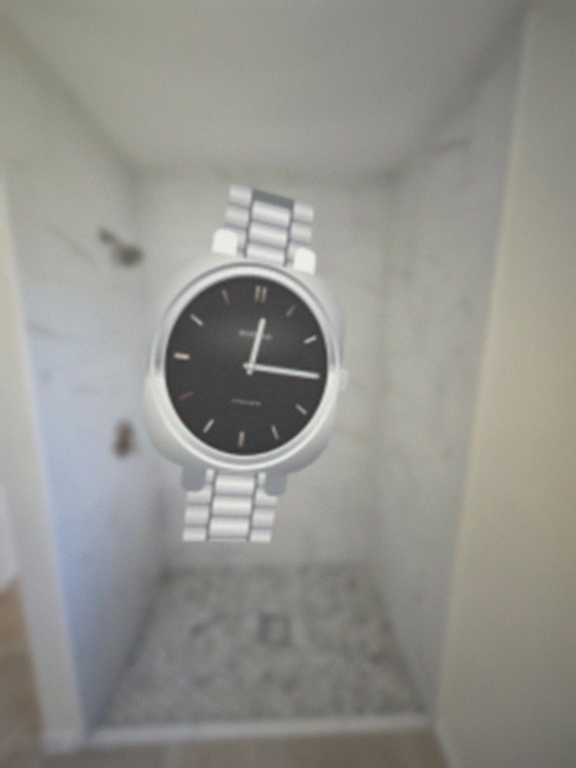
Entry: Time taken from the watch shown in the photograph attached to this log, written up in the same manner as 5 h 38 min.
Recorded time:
12 h 15 min
